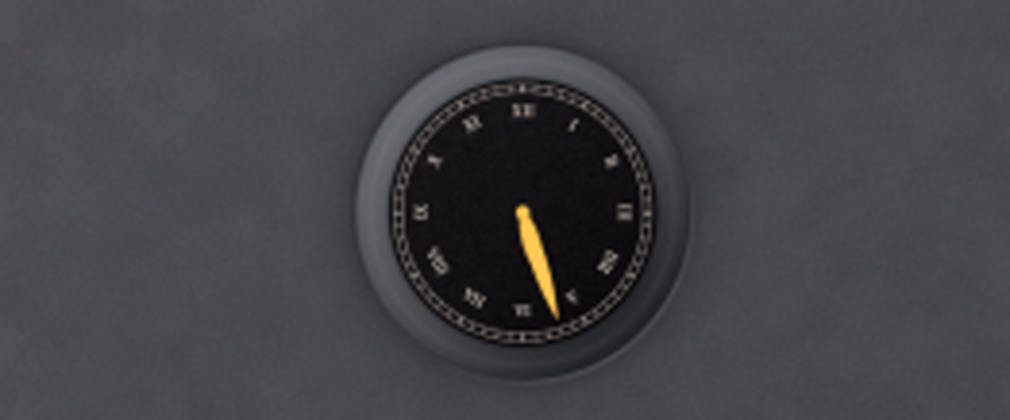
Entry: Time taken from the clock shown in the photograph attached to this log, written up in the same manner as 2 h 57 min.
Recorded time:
5 h 27 min
